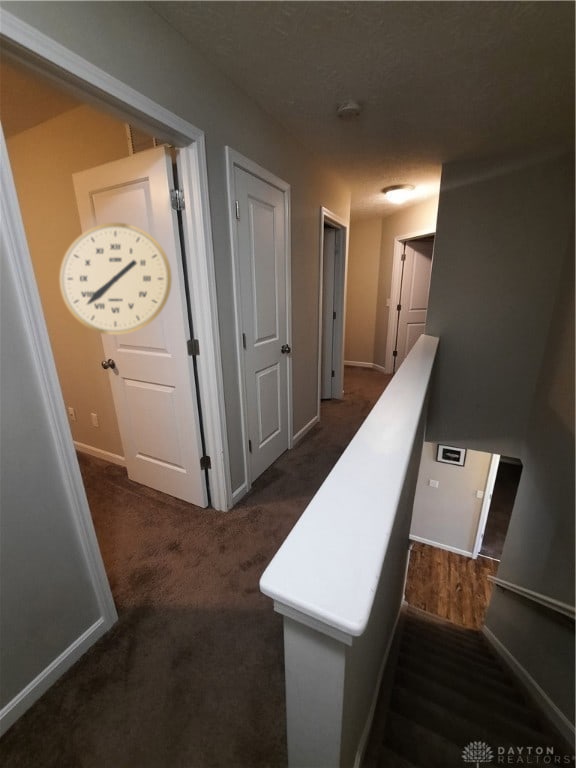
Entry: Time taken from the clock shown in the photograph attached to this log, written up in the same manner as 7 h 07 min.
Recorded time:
1 h 38 min
